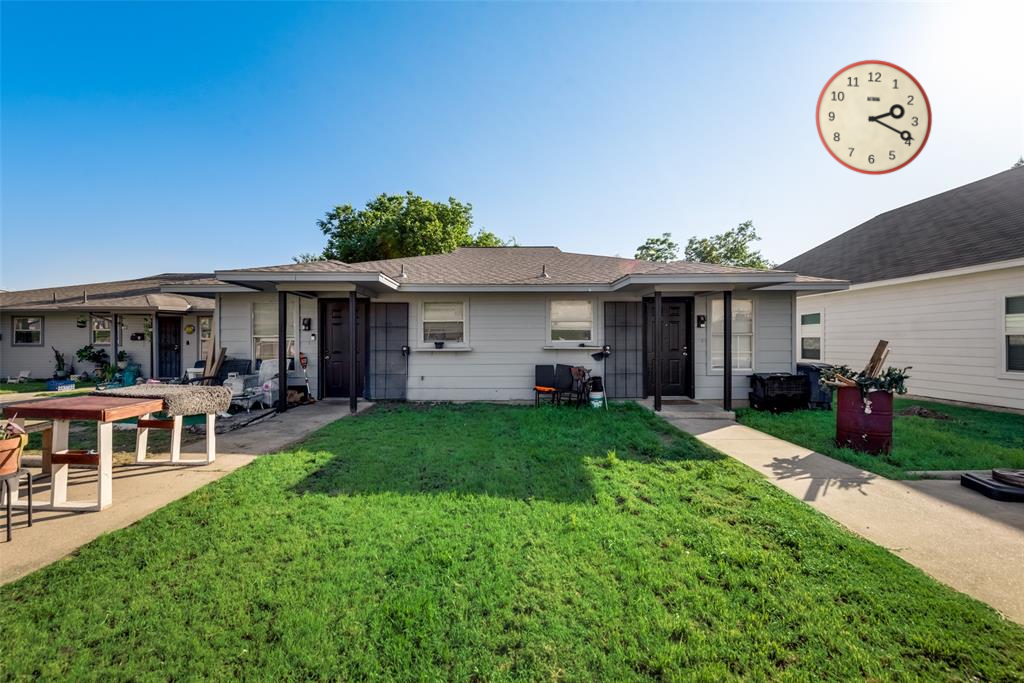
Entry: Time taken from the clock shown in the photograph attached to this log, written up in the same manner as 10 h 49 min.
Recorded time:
2 h 19 min
